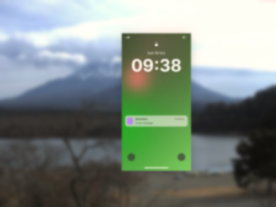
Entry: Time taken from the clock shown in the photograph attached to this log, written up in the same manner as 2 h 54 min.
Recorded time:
9 h 38 min
